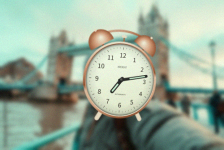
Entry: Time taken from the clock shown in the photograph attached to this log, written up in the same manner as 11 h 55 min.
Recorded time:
7 h 13 min
